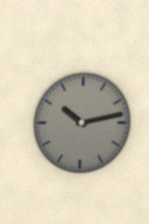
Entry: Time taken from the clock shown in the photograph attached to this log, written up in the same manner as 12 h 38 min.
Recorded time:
10 h 13 min
